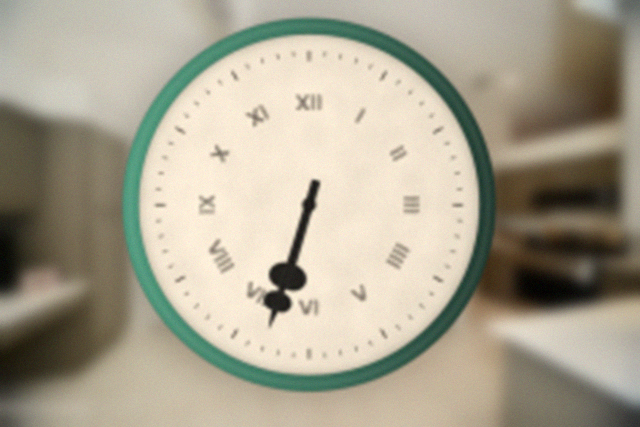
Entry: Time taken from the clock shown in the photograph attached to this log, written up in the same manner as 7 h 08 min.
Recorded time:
6 h 33 min
